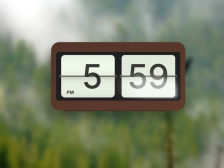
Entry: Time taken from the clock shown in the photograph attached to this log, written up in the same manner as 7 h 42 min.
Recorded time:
5 h 59 min
